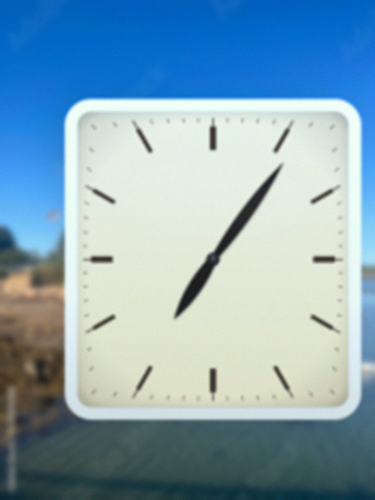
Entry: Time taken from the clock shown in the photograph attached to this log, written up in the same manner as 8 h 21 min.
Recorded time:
7 h 06 min
